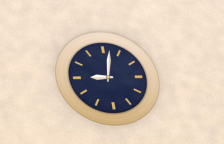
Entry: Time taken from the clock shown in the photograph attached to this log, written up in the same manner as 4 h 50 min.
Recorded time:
9 h 02 min
